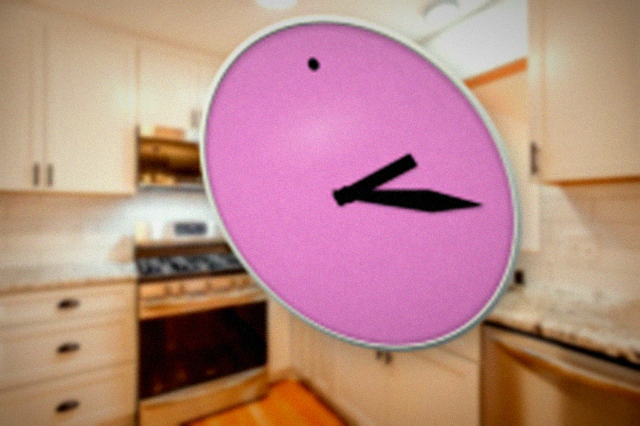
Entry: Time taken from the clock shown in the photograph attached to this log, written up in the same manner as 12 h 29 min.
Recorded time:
2 h 16 min
